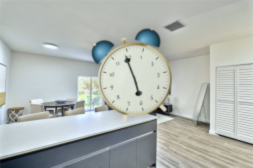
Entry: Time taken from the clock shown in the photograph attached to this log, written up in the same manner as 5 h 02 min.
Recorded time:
5 h 59 min
